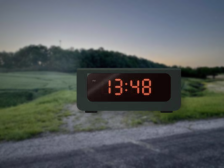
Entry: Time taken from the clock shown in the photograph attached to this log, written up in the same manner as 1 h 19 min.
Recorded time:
13 h 48 min
